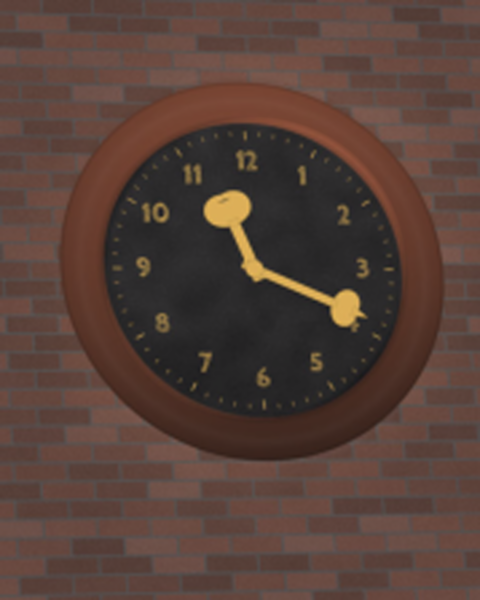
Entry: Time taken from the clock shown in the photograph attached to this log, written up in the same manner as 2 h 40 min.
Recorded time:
11 h 19 min
